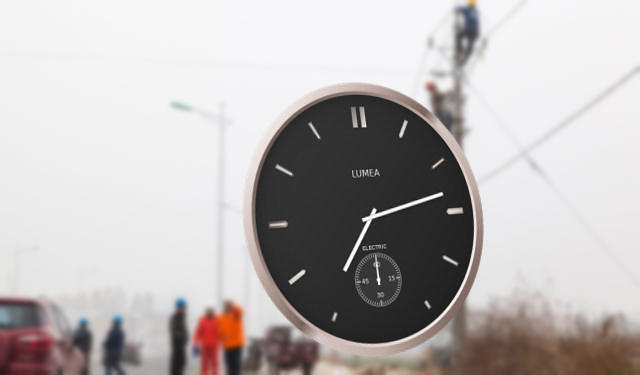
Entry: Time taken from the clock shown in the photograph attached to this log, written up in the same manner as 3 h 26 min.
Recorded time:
7 h 13 min
